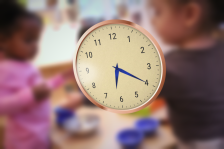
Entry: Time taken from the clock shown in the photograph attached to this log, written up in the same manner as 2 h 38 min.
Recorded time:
6 h 20 min
